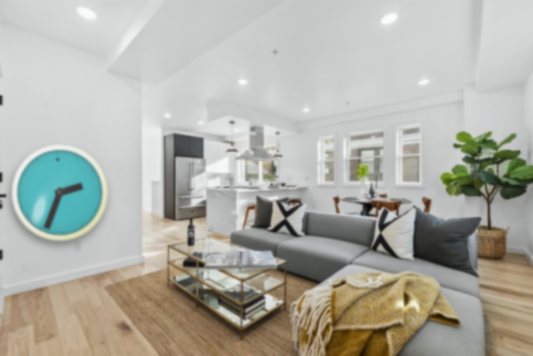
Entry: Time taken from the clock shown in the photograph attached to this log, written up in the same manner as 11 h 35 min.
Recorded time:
2 h 34 min
